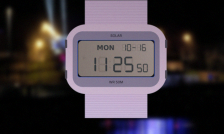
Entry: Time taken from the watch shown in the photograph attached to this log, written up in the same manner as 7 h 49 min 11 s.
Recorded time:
11 h 25 min 50 s
